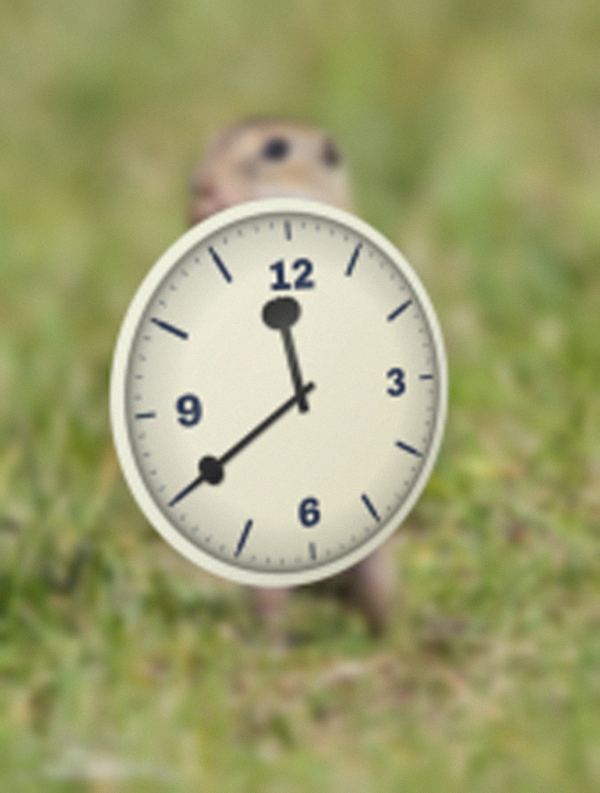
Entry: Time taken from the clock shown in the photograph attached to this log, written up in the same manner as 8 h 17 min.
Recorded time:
11 h 40 min
